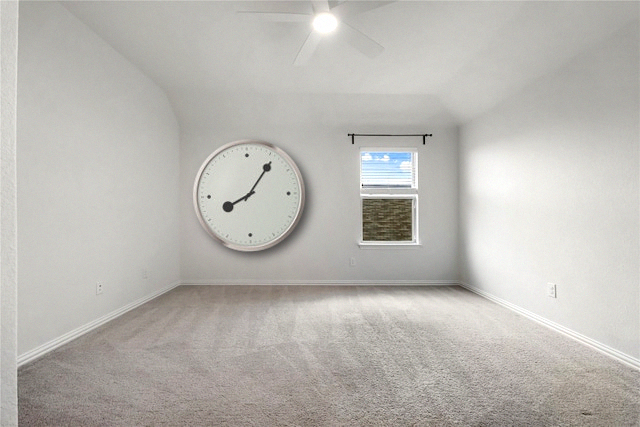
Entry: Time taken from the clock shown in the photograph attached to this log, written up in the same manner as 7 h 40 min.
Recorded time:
8 h 06 min
